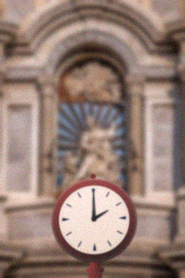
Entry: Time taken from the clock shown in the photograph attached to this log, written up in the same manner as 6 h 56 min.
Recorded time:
2 h 00 min
